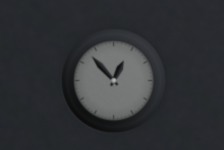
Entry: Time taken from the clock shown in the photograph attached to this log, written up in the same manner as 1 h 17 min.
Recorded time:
12 h 53 min
